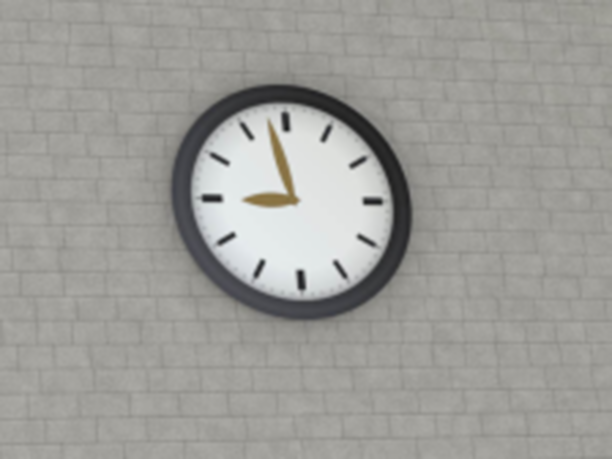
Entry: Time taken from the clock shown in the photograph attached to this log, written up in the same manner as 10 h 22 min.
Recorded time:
8 h 58 min
